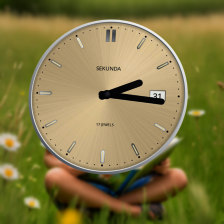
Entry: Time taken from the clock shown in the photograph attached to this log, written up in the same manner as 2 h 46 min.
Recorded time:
2 h 16 min
